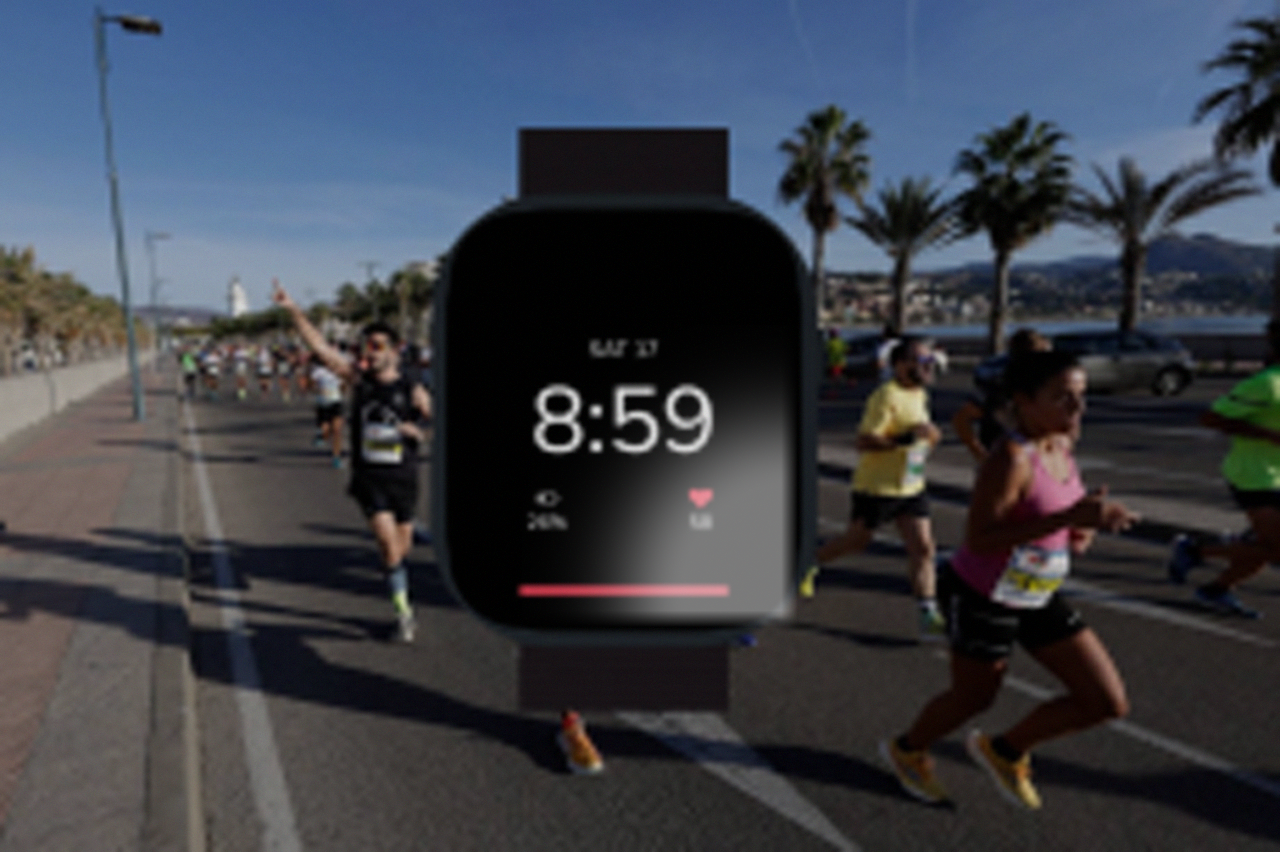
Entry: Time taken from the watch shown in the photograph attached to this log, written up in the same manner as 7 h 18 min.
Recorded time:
8 h 59 min
